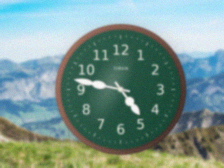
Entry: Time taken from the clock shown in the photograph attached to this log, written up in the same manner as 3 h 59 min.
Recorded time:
4 h 47 min
